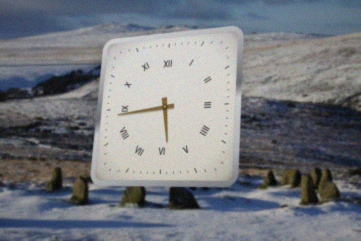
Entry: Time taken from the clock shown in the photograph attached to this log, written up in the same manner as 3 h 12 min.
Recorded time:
5 h 44 min
